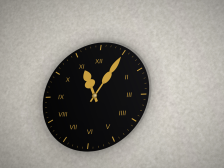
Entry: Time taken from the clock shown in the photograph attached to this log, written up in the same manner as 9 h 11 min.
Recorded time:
11 h 05 min
